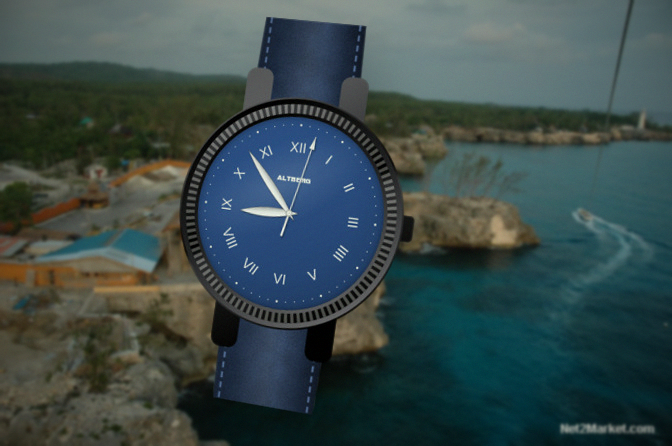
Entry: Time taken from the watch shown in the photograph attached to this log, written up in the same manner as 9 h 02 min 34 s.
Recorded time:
8 h 53 min 02 s
